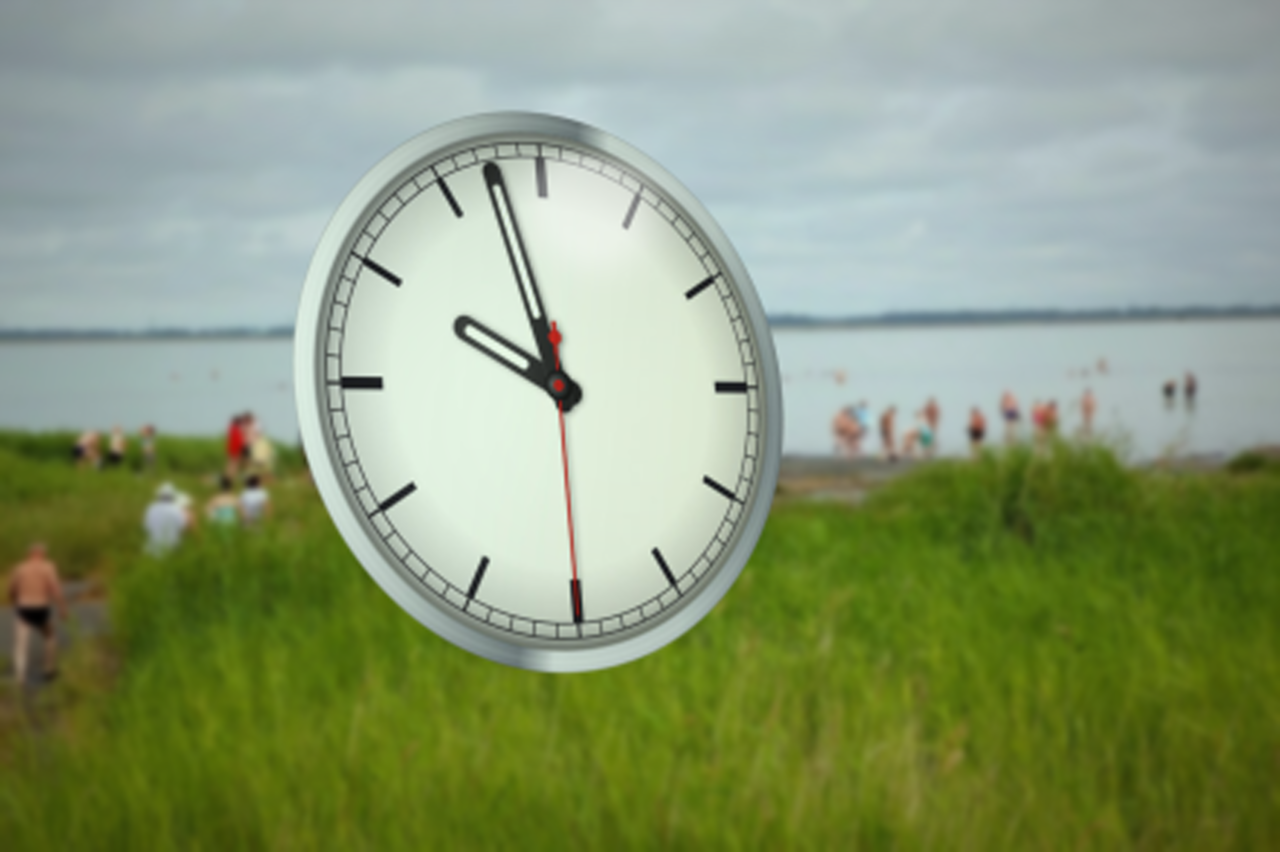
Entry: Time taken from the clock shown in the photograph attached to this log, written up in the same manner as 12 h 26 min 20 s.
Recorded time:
9 h 57 min 30 s
